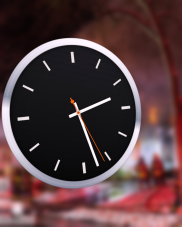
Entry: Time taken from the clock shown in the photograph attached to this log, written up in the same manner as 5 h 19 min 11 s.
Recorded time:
2 h 27 min 26 s
